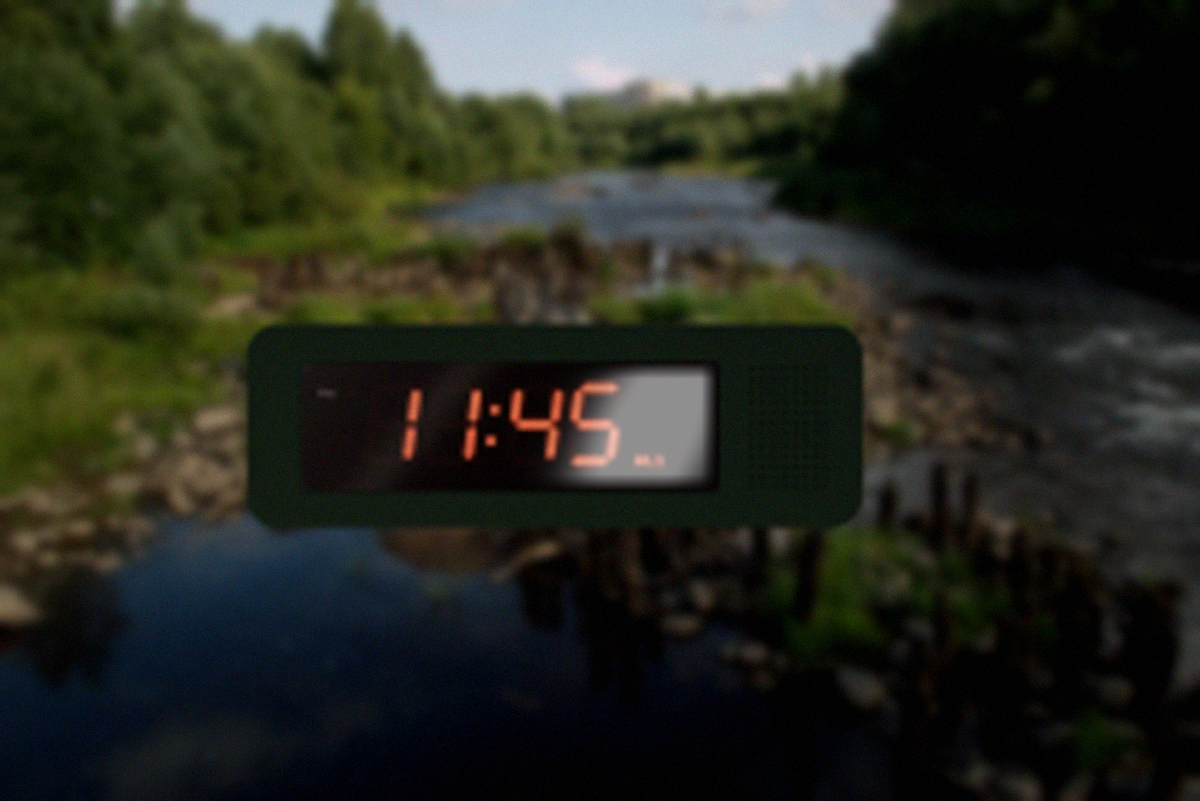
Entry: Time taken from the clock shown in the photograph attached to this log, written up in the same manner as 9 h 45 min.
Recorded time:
11 h 45 min
